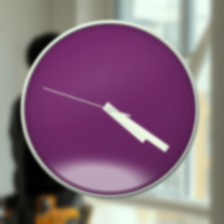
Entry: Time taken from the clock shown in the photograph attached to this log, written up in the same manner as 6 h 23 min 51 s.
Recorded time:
4 h 20 min 48 s
